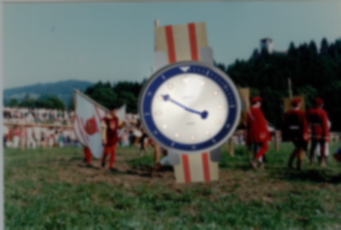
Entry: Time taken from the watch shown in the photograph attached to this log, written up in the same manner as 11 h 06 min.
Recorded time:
3 h 51 min
